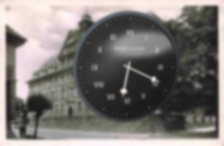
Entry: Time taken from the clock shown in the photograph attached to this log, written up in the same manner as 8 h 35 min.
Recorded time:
6 h 19 min
